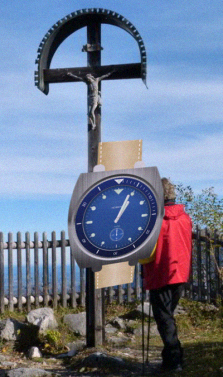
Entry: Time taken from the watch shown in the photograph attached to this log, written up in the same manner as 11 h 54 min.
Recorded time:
1 h 04 min
